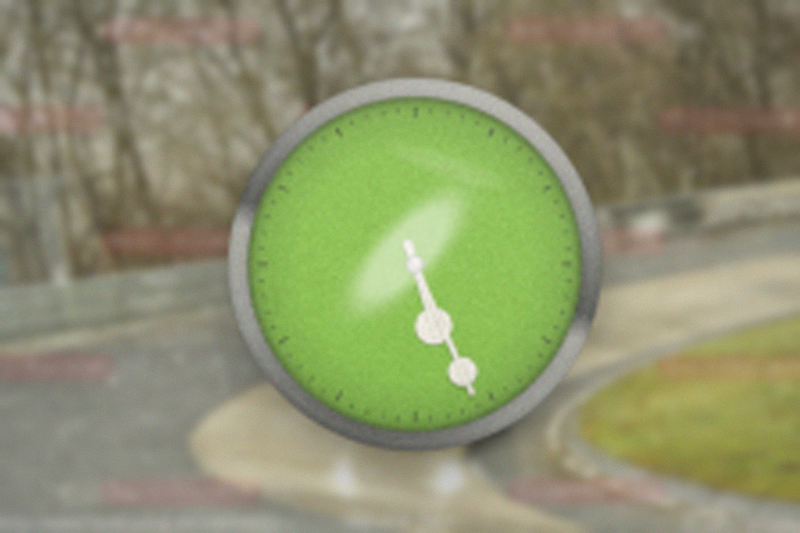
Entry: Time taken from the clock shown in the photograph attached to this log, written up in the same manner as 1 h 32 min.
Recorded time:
5 h 26 min
